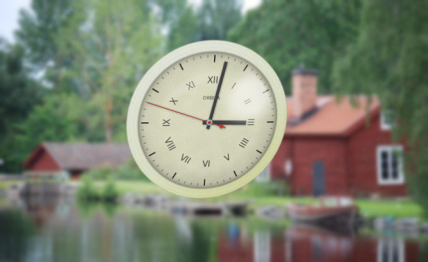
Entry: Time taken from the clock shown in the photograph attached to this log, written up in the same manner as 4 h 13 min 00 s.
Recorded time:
3 h 01 min 48 s
